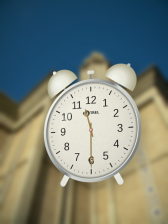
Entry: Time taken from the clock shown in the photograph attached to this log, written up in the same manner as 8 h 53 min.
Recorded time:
11 h 30 min
